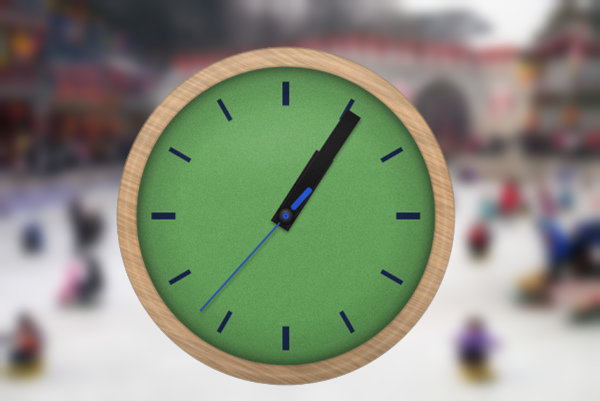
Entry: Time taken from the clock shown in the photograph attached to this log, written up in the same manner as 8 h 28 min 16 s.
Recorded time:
1 h 05 min 37 s
